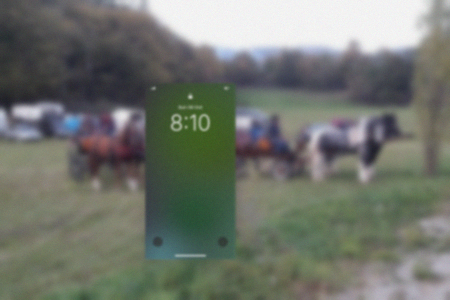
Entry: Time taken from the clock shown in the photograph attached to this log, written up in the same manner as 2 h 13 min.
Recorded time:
8 h 10 min
